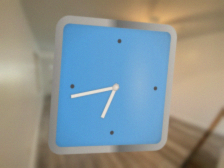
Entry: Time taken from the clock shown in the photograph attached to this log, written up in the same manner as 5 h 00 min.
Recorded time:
6 h 43 min
